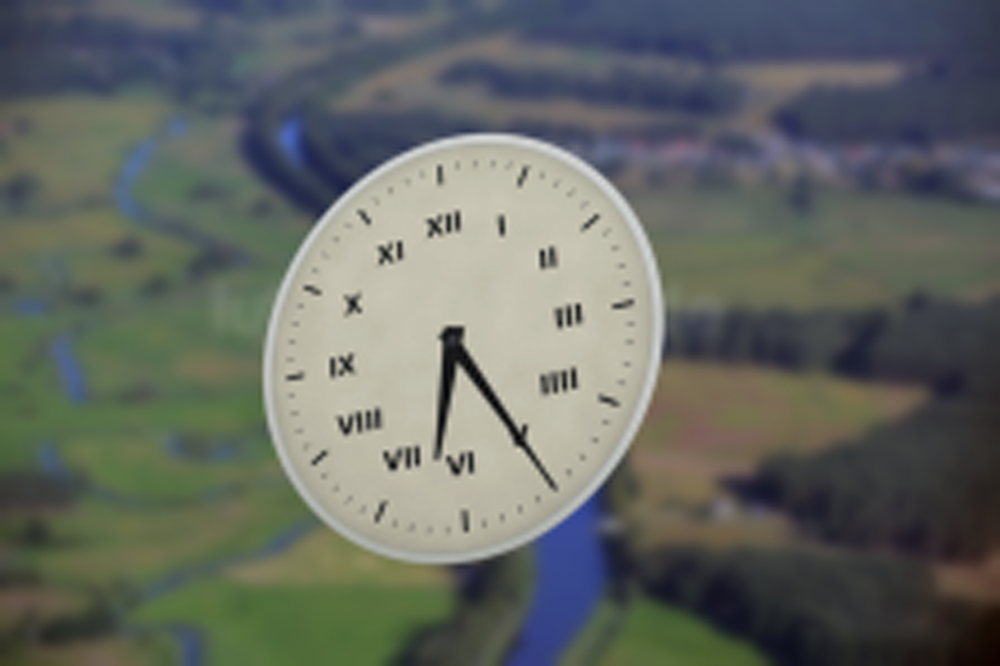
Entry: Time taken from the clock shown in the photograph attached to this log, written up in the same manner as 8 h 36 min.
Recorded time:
6 h 25 min
